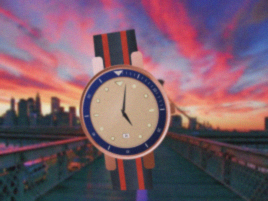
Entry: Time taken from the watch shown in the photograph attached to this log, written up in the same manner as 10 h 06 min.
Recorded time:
5 h 02 min
